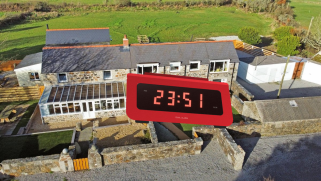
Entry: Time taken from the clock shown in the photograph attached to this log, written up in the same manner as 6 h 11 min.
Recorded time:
23 h 51 min
